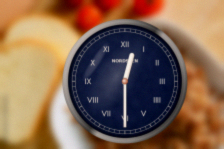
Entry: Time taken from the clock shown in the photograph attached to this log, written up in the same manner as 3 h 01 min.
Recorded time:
12 h 30 min
